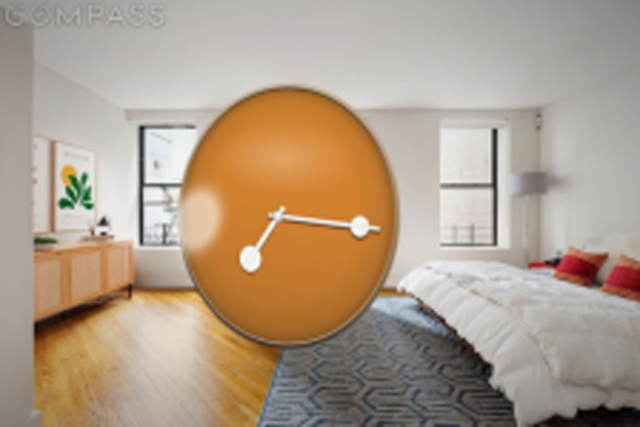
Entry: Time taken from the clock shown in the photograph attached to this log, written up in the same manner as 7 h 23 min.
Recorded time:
7 h 16 min
